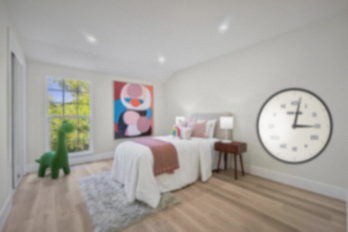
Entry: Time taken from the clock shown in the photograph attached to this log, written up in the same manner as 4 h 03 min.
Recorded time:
3 h 02 min
